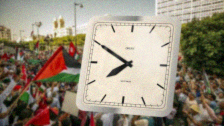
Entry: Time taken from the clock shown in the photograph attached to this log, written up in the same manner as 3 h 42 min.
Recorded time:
7 h 50 min
